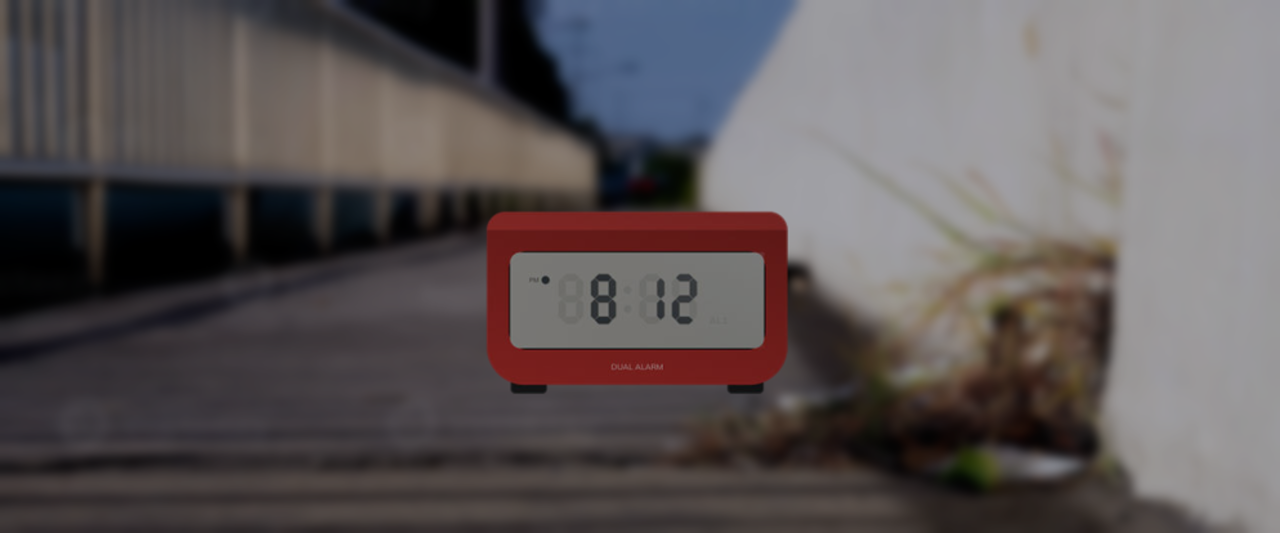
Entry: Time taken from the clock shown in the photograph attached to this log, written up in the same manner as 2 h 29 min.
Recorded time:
8 h 12 min
